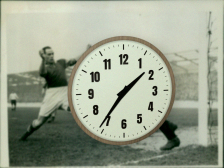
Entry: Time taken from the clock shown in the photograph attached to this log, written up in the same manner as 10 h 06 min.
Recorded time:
1 h 36 min
